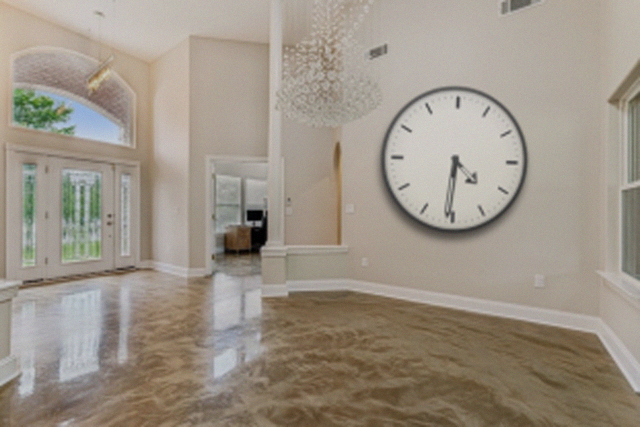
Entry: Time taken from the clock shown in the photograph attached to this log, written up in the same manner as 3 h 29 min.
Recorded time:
4 h 31 min
